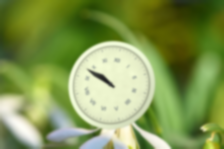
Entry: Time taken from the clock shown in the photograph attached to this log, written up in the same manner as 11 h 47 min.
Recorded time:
9 h 48 min
